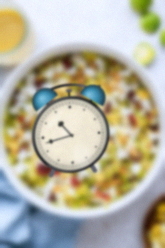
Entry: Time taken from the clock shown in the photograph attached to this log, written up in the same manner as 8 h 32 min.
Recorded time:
10 h 43 min
